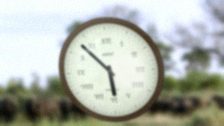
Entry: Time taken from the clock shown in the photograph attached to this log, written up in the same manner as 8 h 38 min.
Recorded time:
5 h 53 min
